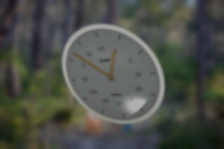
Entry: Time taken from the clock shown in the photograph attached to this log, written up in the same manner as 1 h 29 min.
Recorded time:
12 h 52 min
